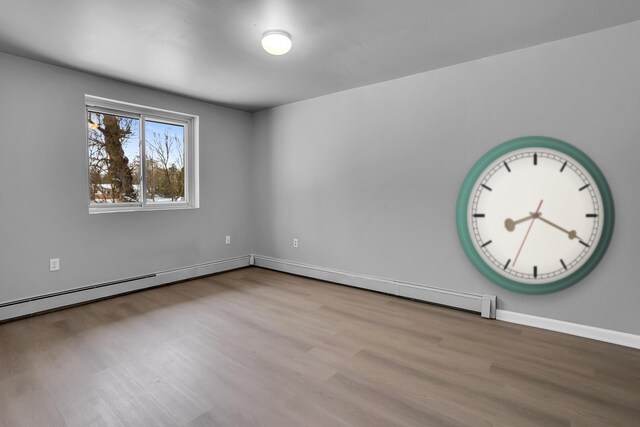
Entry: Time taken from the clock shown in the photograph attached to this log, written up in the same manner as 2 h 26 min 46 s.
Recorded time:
8 h 19 min 34 s
